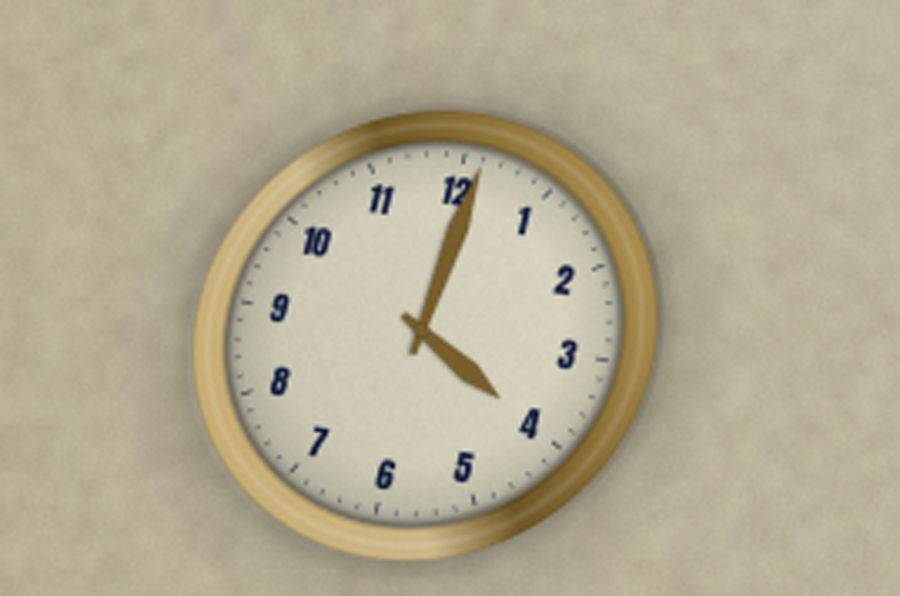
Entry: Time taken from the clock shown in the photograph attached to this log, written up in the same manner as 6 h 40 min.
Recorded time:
4 h 01 min
